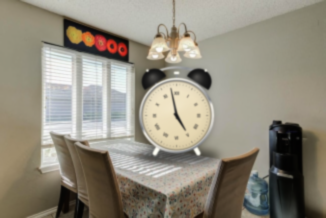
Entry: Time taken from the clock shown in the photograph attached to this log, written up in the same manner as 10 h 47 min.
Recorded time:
4 h 58 min
